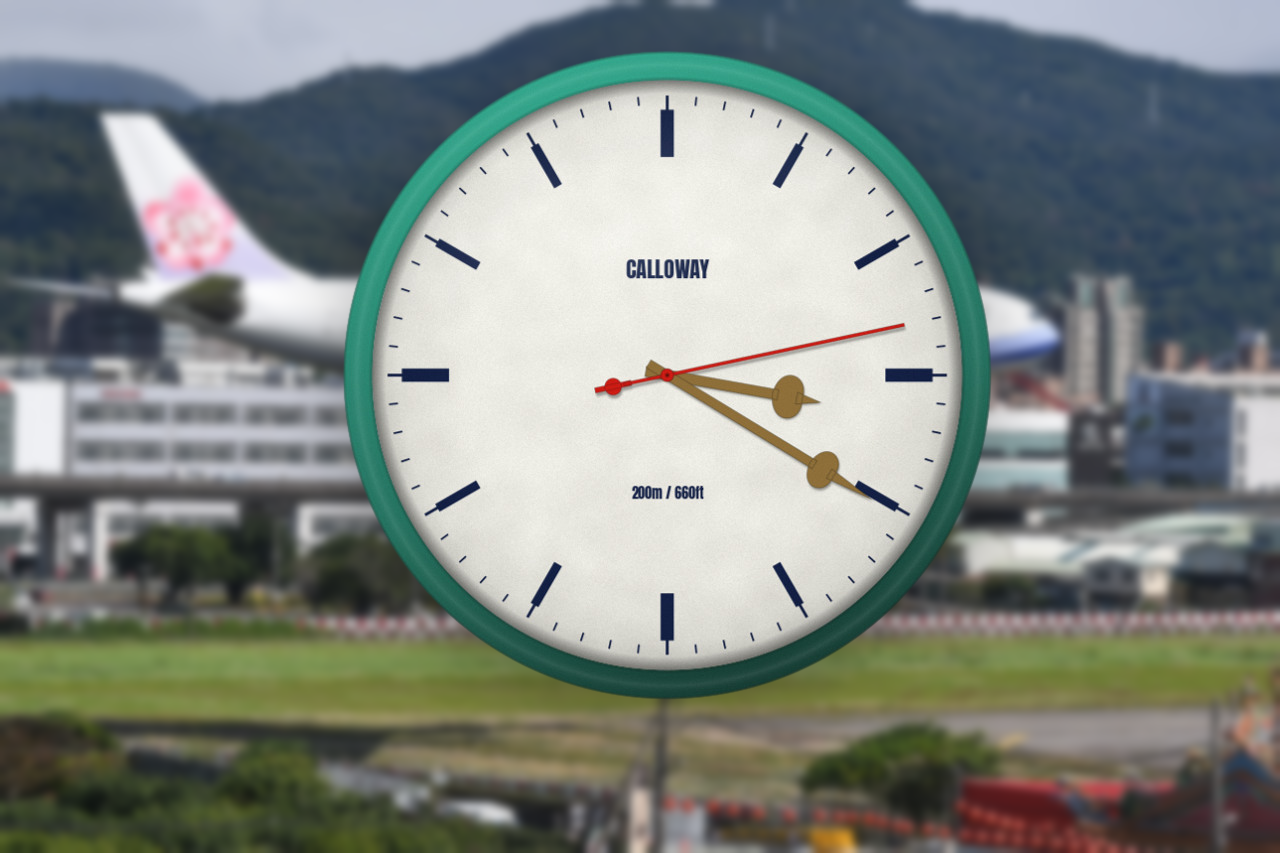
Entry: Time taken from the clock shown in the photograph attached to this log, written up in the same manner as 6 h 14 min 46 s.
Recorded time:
3 h 20 min 13 s
